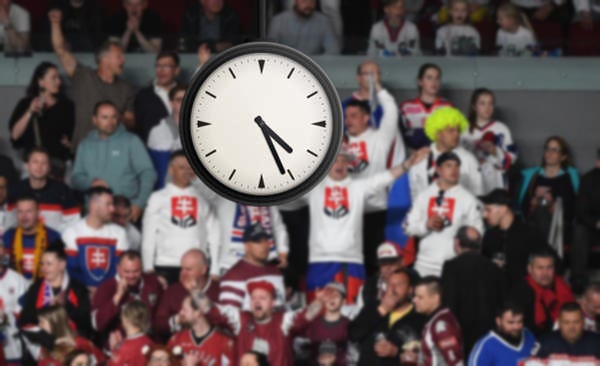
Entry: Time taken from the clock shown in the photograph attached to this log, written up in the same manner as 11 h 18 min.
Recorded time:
4 h 26 min
